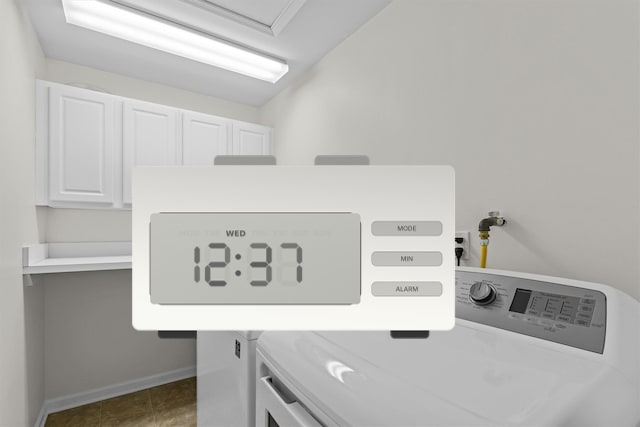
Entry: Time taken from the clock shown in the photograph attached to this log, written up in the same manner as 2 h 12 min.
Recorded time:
12 h 37 min
